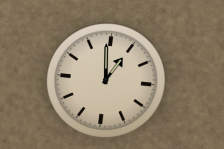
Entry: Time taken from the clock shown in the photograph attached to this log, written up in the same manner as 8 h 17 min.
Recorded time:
12 h 59 min
